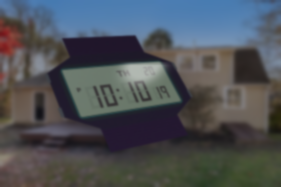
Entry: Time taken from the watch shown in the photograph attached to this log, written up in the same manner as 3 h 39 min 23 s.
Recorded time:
10 h 10 min 19 s
